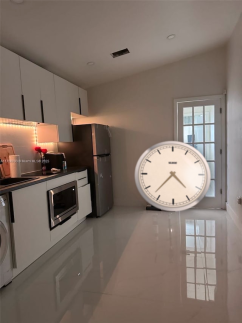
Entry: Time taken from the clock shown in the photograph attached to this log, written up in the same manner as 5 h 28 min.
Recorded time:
4 h 37 min
